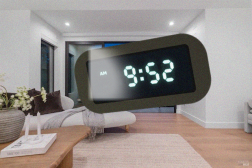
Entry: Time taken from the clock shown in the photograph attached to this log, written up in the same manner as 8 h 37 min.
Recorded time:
9 h 52 min
